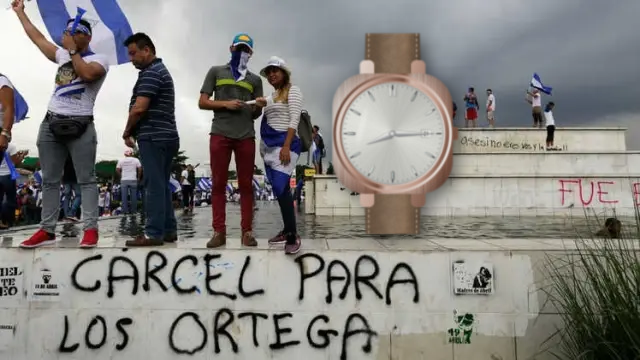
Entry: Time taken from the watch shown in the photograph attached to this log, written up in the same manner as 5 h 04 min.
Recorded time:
8 h 15 min
